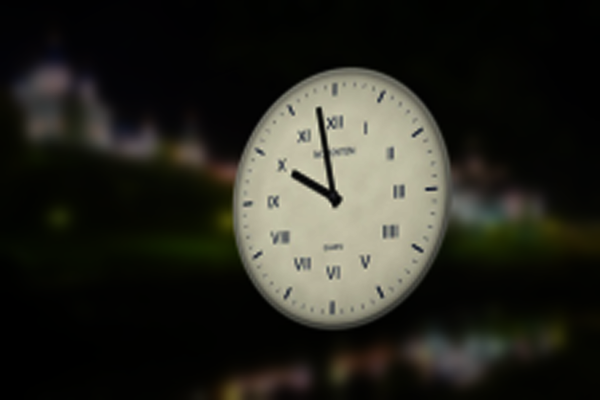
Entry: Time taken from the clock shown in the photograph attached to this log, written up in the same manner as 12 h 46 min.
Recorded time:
9 h 58 min
